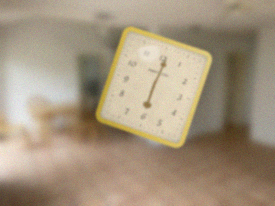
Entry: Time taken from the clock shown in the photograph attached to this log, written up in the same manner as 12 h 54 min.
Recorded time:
6 h 01 min
